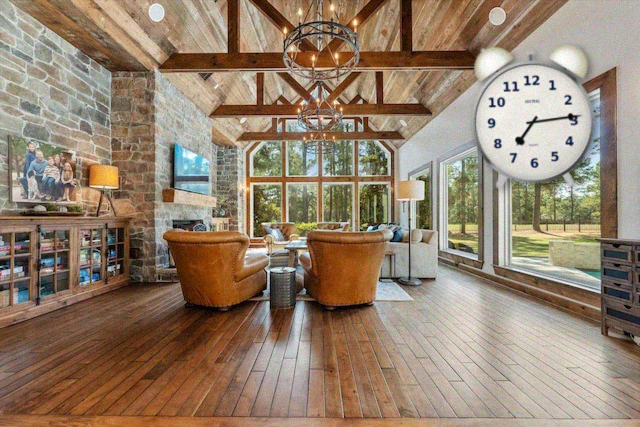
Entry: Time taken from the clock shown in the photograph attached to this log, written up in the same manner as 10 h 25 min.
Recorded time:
7 h 14 min
